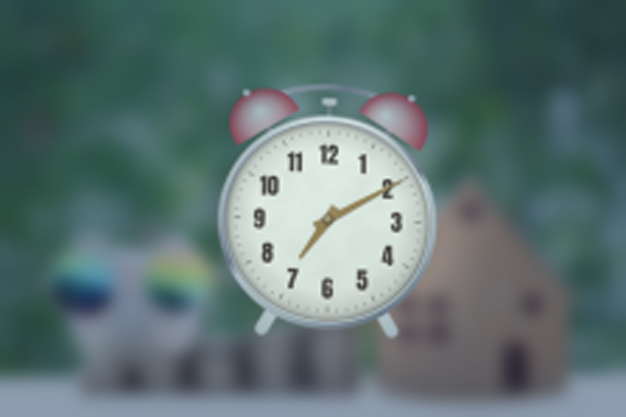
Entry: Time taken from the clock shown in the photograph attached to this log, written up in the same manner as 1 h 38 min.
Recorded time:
7 h 10 min
